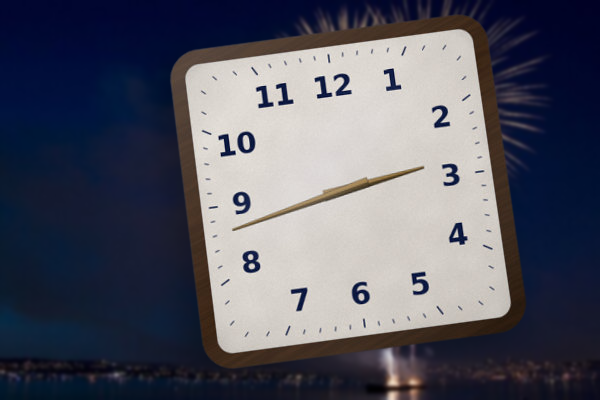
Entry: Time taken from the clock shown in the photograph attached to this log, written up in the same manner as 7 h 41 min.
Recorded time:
2 h 43 min
